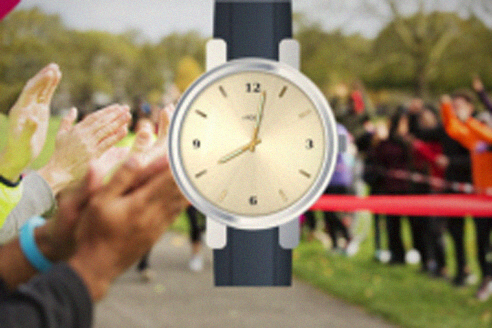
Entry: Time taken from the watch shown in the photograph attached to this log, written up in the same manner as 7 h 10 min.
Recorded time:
8 h 02 min
